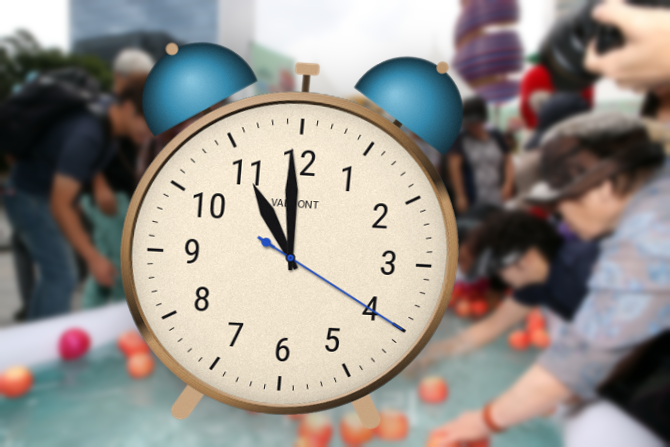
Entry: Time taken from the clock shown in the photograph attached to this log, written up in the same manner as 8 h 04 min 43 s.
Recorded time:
10 h 59 min 20 s
